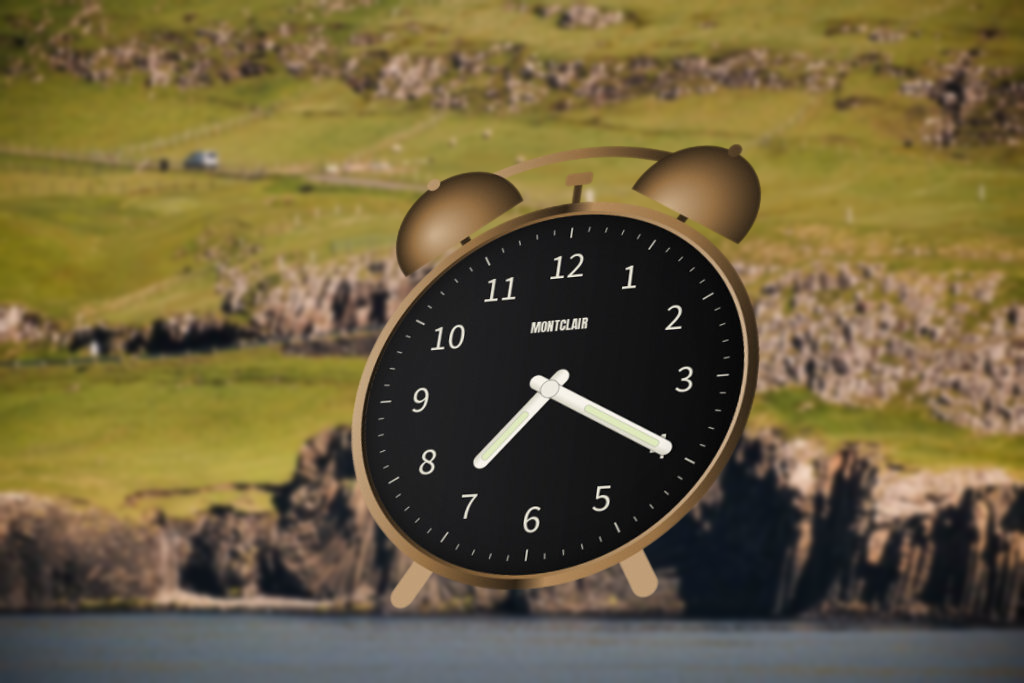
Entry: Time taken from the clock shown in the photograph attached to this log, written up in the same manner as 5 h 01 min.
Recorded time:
7 h 20 min
